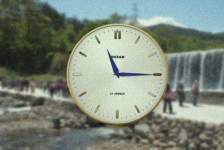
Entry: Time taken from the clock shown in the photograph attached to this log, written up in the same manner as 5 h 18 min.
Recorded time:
11 h 15 min
